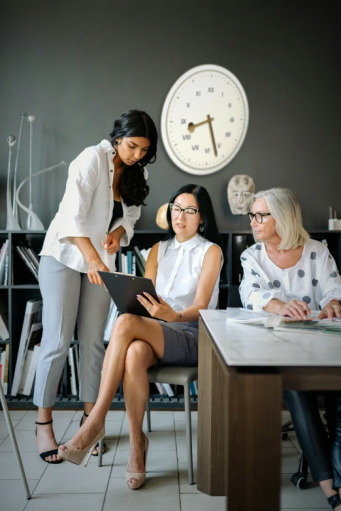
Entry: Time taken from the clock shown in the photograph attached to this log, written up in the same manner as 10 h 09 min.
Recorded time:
8 h 27 min
